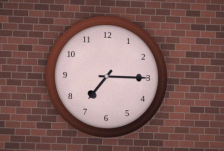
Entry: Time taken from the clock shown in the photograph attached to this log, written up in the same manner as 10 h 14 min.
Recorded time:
7 h 15 min
